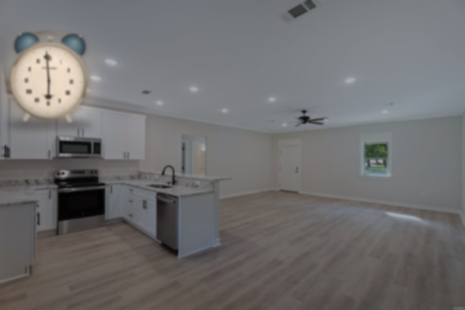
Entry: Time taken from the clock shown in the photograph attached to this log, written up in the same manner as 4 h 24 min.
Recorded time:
5 h 59 min
